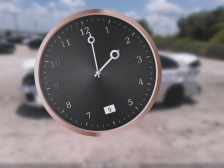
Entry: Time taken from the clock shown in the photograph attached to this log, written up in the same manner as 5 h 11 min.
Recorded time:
2 h 01 min
